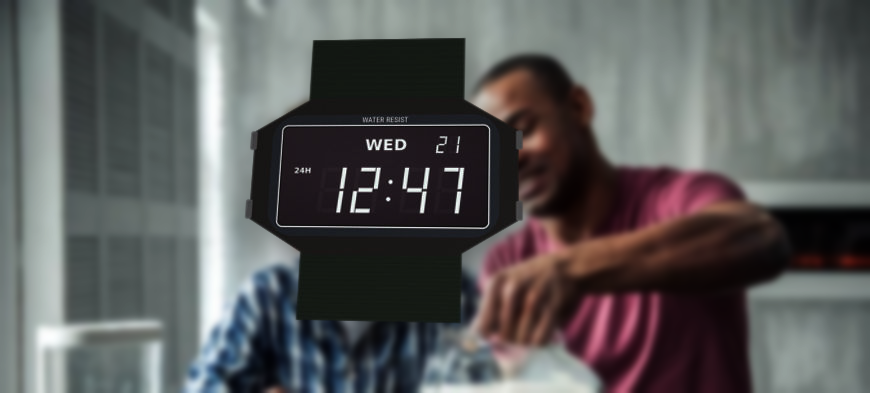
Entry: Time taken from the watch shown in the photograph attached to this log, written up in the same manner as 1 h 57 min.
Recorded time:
12 h 47 min
